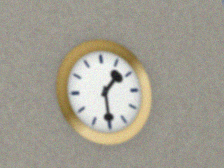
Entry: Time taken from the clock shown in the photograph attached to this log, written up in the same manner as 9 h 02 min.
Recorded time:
1 h 30 min
